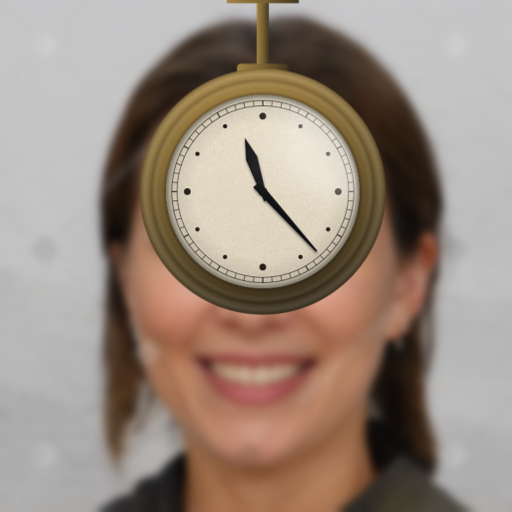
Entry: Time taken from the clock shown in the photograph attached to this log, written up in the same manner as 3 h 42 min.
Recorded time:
11 h 23 min
